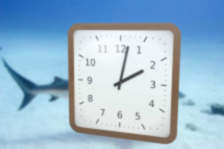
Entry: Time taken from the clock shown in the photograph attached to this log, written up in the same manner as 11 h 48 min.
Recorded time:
2 h 02 min
